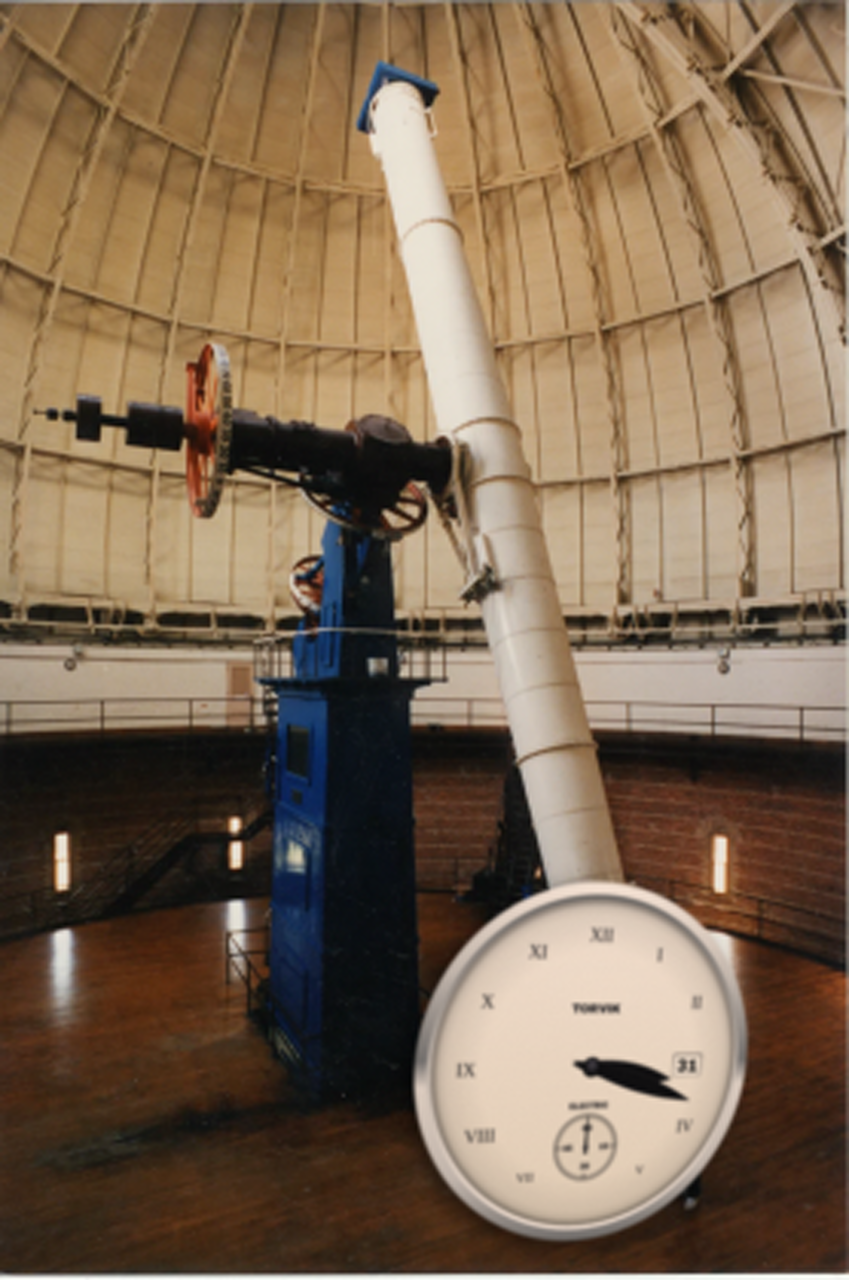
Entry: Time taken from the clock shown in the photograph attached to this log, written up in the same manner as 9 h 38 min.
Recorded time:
3 h 18 min
